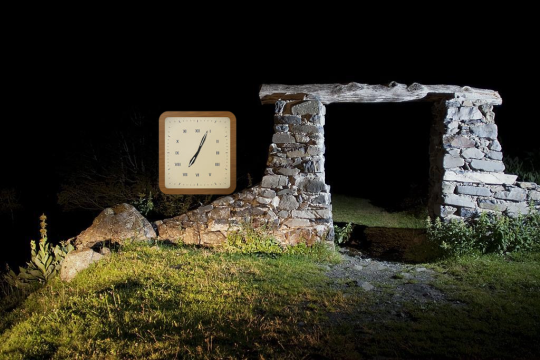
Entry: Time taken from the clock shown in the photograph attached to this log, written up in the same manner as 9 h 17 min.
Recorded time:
7 h 04 min
